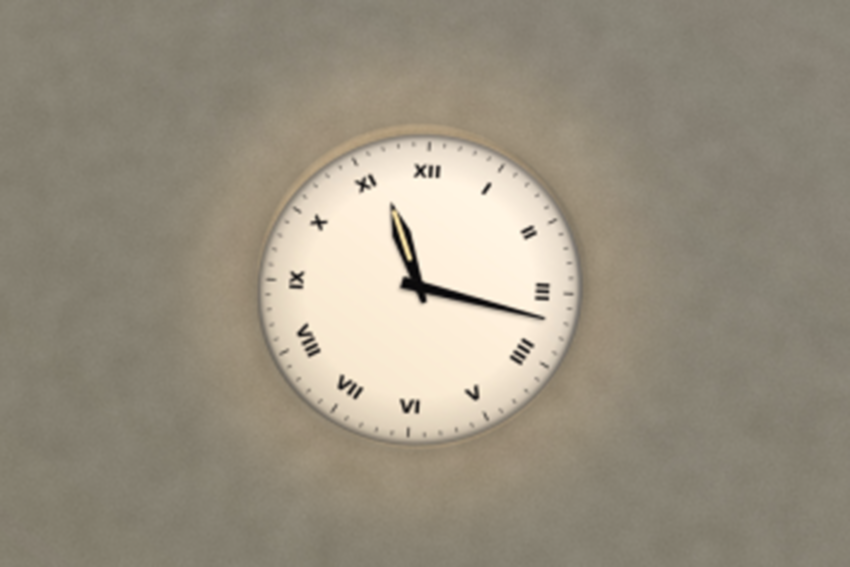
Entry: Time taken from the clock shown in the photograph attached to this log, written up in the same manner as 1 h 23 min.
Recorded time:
11 h 17 min
